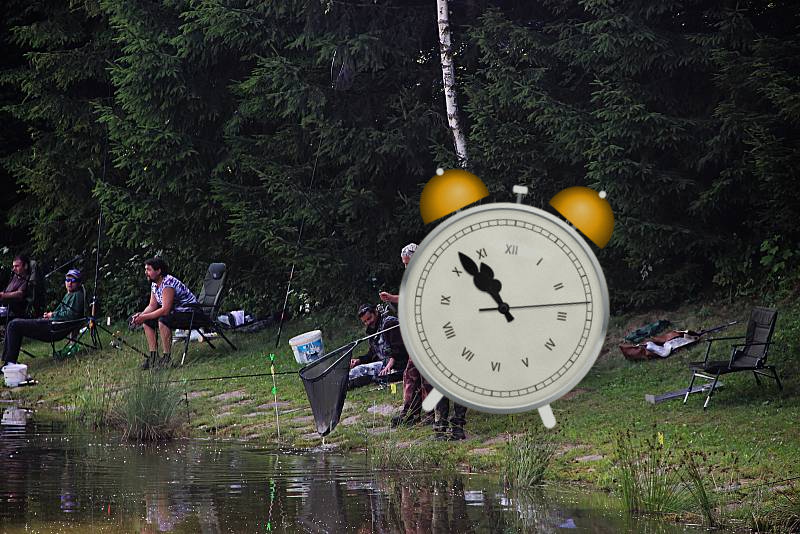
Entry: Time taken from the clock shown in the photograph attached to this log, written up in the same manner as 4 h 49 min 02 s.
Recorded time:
10 h 52 min 13 s
